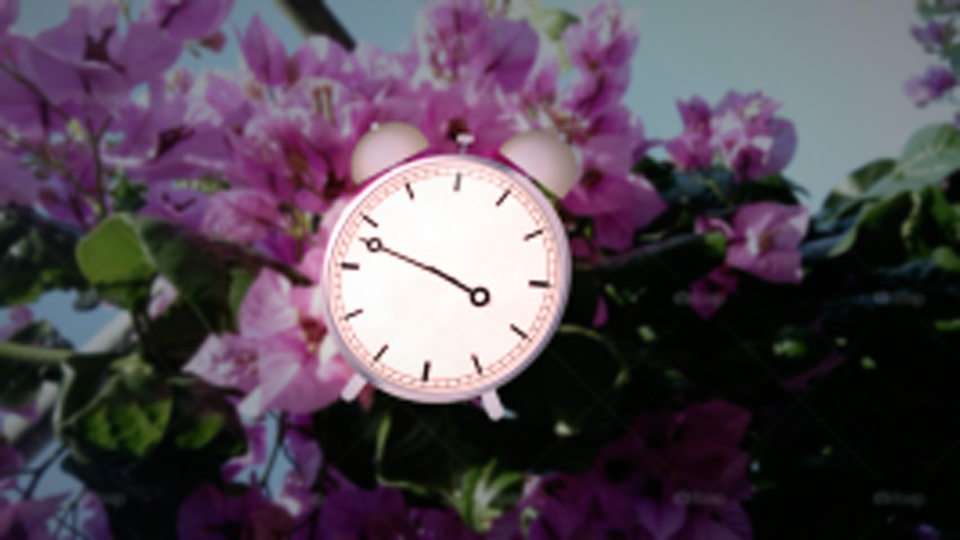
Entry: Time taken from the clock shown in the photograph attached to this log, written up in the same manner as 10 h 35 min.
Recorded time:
3 h 48 min
